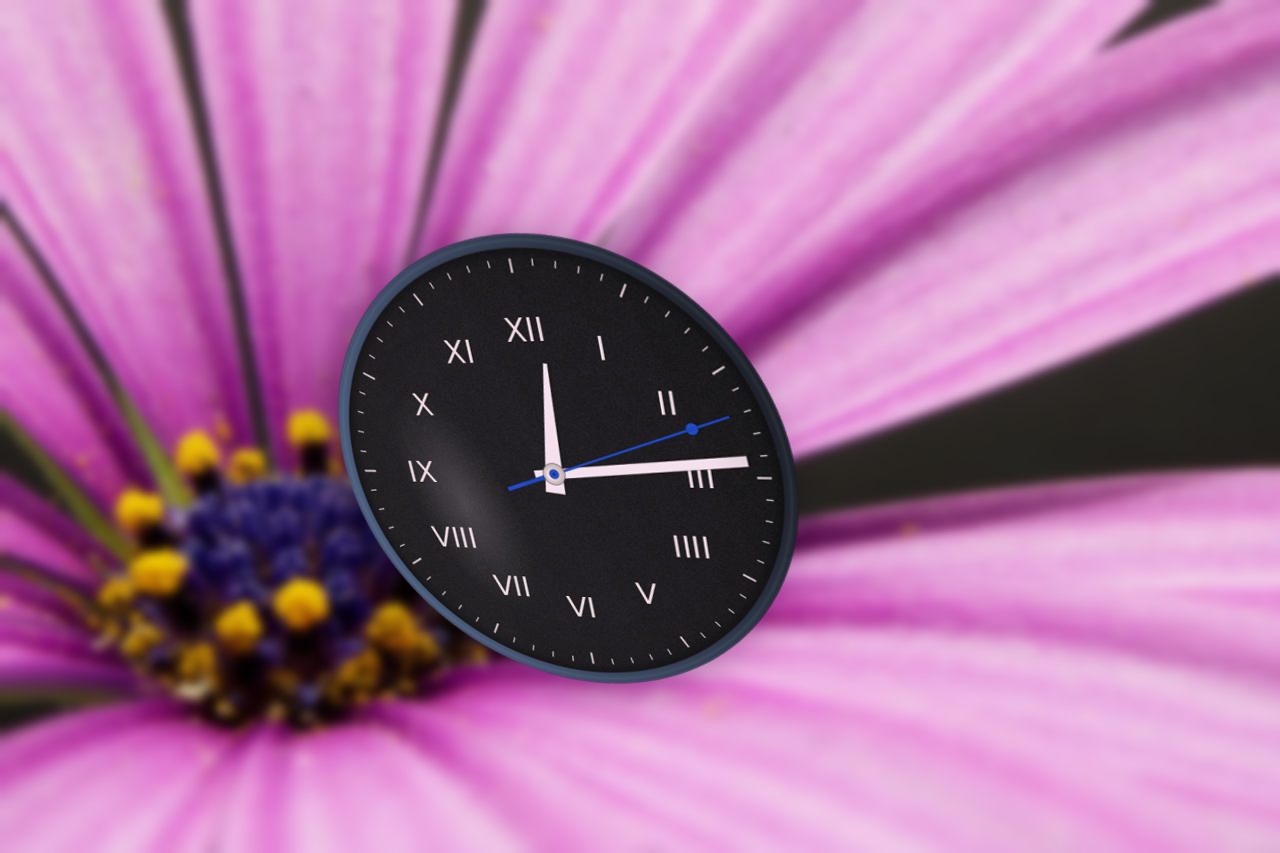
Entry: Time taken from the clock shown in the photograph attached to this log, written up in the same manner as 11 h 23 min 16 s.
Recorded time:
12 h 14 min 12 s
